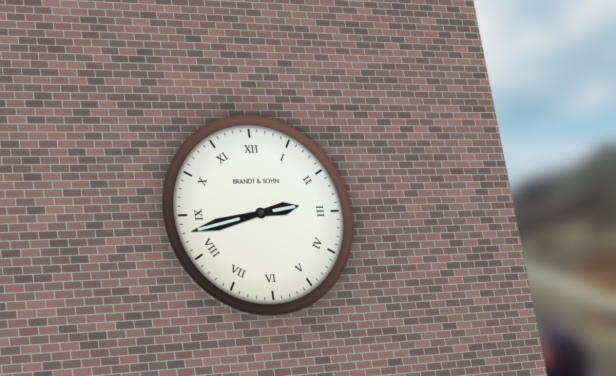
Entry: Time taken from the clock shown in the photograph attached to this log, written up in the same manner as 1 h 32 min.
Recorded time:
2 h 43 min
